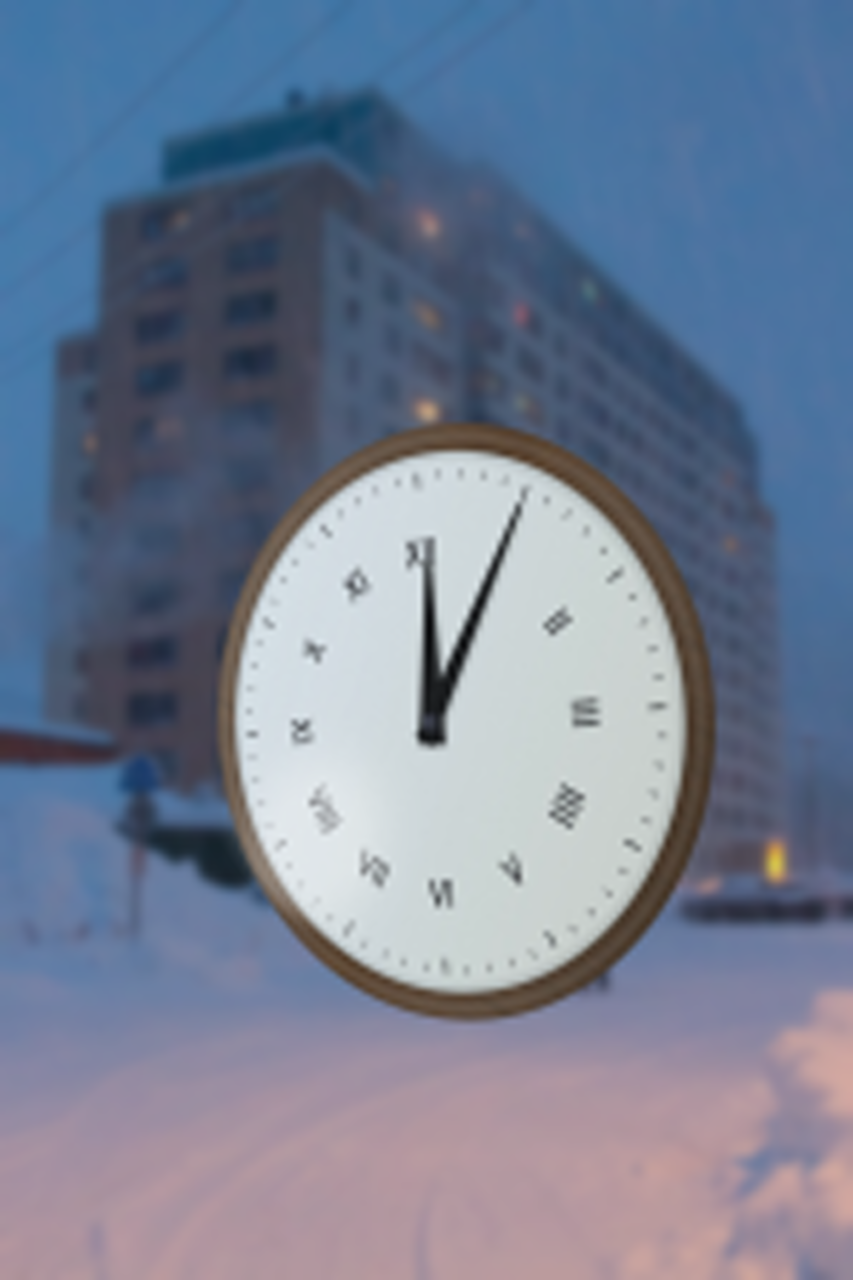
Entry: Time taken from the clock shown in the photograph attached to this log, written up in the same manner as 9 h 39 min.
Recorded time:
12 h 05 min
